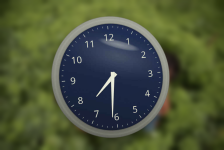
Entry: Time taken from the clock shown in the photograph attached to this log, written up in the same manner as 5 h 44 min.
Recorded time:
7 h 31 min
